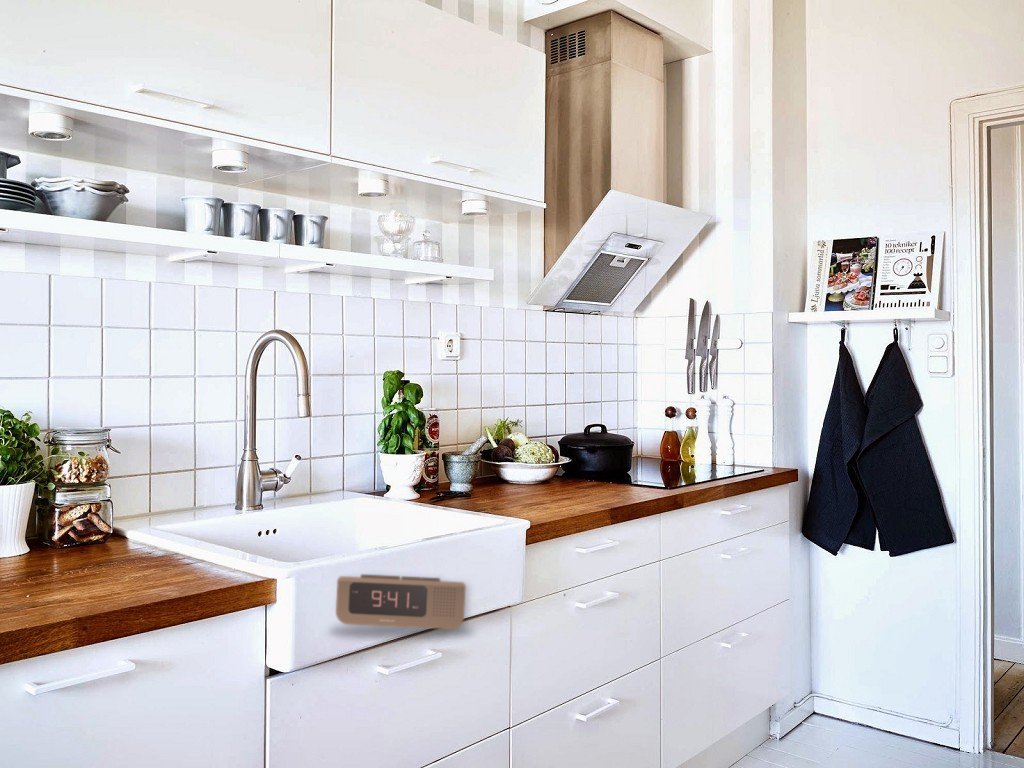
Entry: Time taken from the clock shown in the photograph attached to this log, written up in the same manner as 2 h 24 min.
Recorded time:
9 h 41 min
